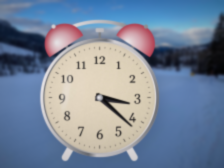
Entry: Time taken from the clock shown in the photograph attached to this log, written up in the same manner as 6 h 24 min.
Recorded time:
3 h 22 min
